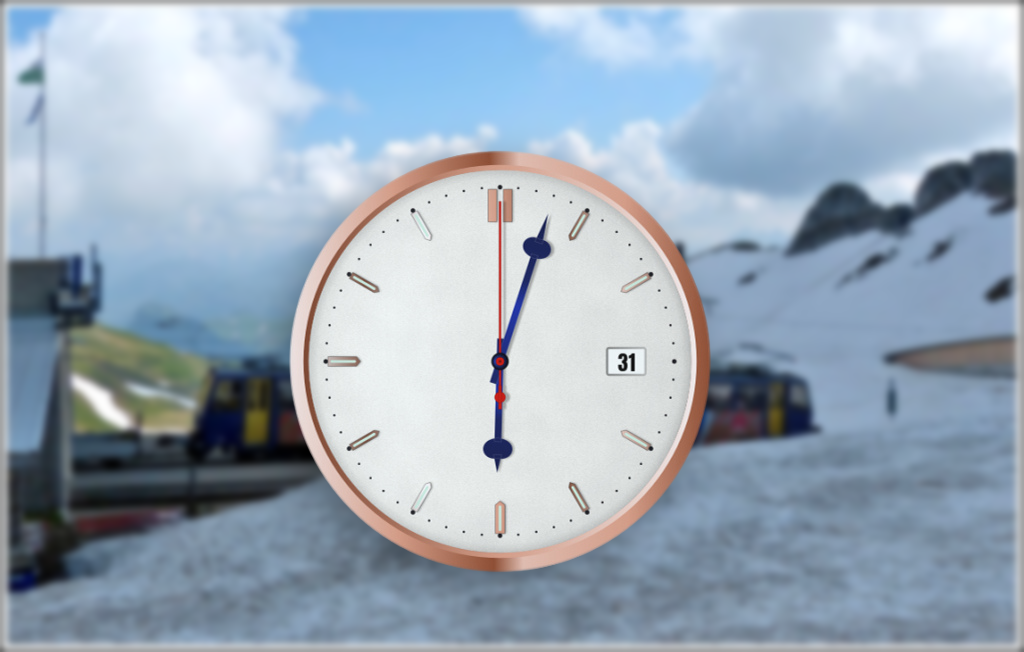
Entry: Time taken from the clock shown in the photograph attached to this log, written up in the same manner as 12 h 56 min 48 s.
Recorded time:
6 h 03 min 00 s
